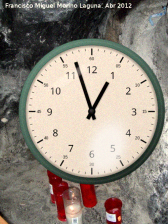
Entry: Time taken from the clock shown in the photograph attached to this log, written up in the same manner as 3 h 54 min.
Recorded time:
12 h 57 min
